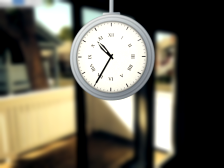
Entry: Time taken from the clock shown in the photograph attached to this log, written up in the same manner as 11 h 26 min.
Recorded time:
10 h 35 min
